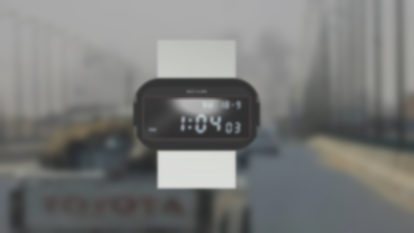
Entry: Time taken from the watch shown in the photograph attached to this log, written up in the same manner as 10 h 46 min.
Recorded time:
1 h 04 min
